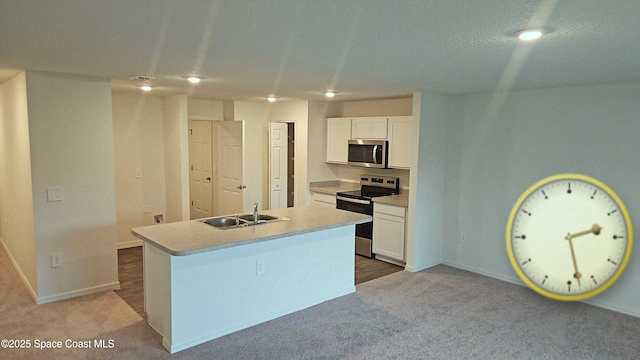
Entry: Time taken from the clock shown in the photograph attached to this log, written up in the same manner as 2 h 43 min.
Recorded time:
2 h 28 min
